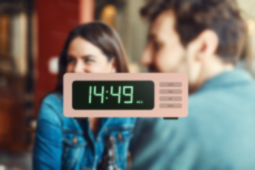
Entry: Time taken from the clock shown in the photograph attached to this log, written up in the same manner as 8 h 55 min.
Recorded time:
14 h 49 min
